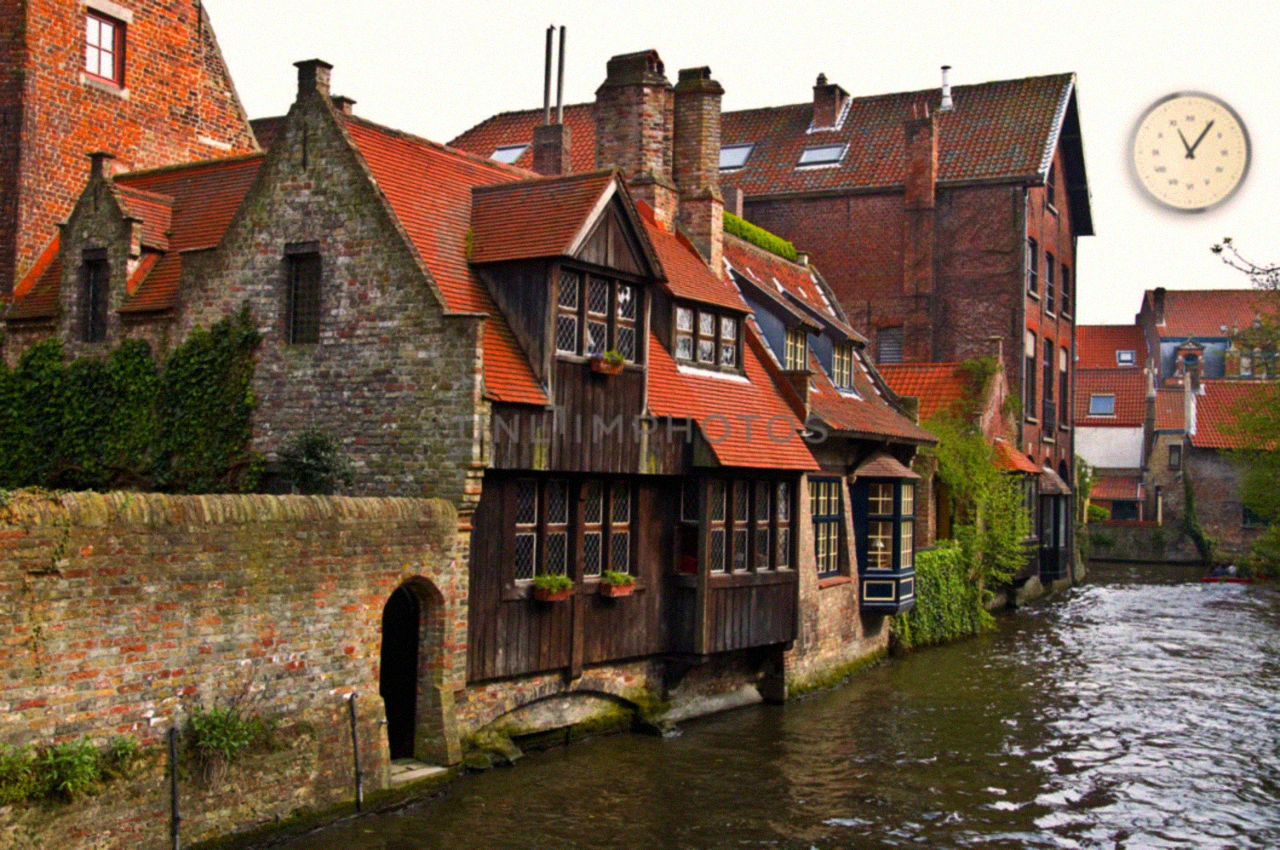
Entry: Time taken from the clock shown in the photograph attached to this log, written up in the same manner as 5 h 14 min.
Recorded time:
11 h 06 min
